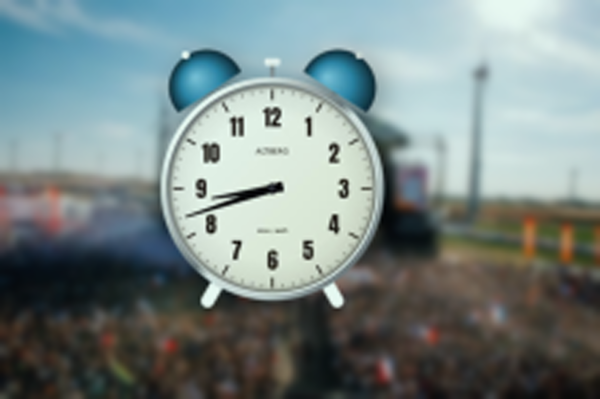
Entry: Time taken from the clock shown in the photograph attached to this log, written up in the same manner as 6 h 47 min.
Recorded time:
8 h 42 min
